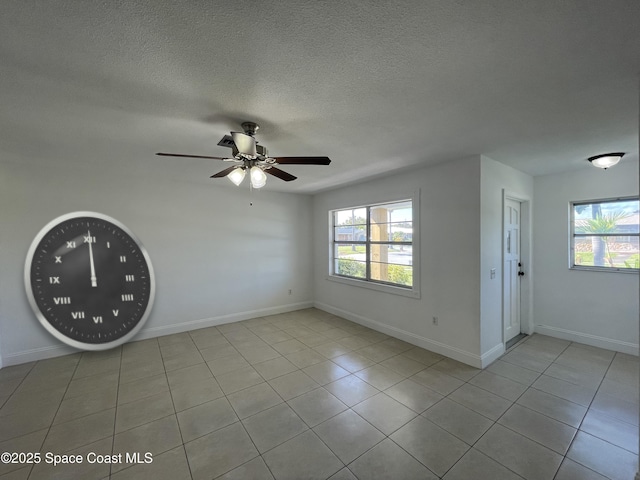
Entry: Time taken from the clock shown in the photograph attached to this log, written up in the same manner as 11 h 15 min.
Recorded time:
12 h 00 min
